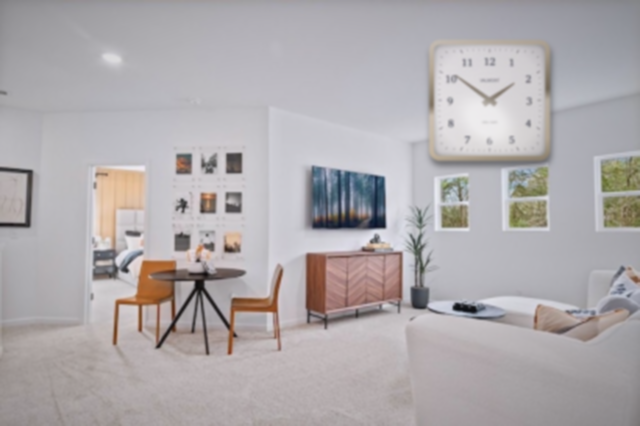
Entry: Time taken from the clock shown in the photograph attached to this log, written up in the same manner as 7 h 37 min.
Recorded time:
1 h 51 min
